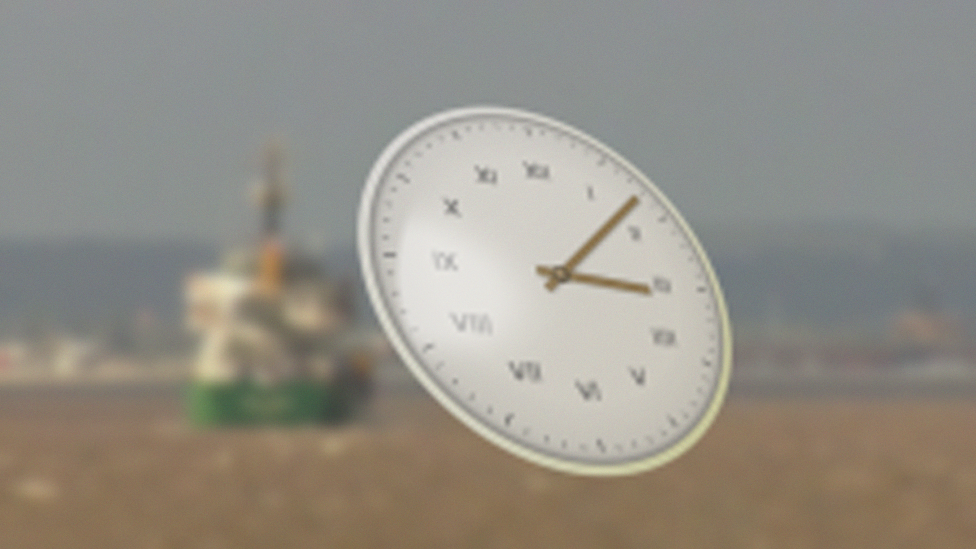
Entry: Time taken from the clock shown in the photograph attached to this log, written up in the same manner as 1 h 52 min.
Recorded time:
3 h 08 min
